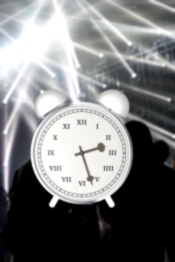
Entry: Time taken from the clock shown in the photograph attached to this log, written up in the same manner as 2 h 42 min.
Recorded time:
2 h 27 min
